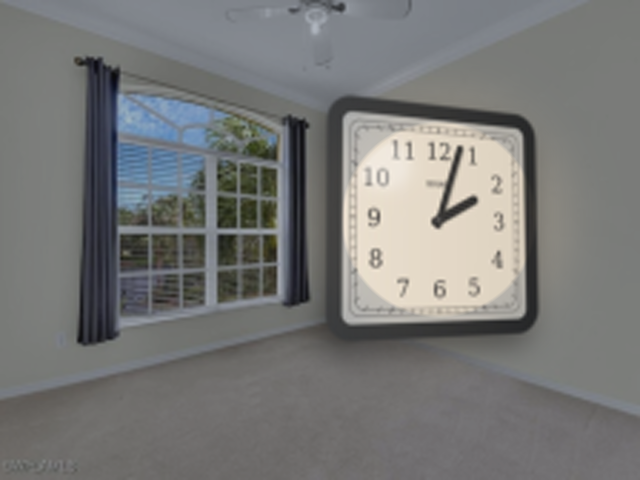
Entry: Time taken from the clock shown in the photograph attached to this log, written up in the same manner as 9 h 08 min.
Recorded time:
2 h 03 min
